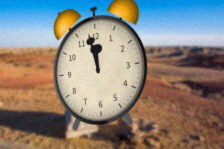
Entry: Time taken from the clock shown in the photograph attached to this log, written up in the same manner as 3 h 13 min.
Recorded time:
11 h 58 min
